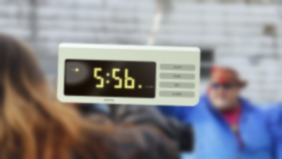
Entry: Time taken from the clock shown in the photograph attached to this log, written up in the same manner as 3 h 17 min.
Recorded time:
5 h 56 min
